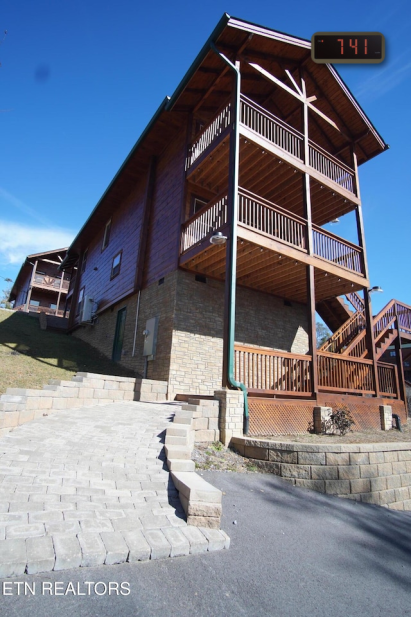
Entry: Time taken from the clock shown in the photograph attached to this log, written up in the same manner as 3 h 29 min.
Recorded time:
7 h 41 min
